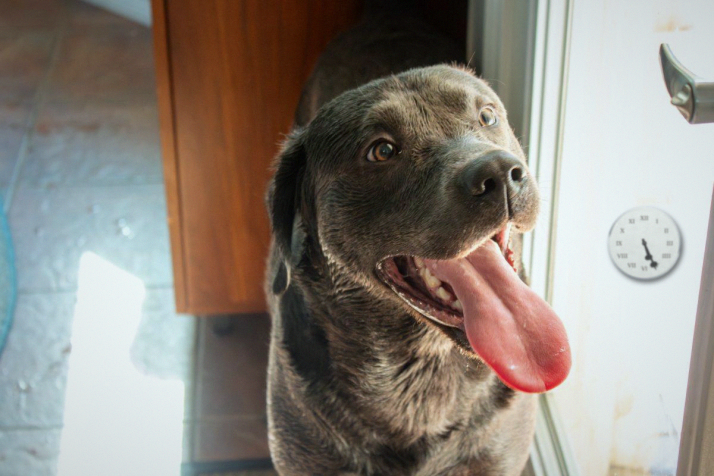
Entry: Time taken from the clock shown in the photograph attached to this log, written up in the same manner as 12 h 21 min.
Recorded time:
5 h 26 min
